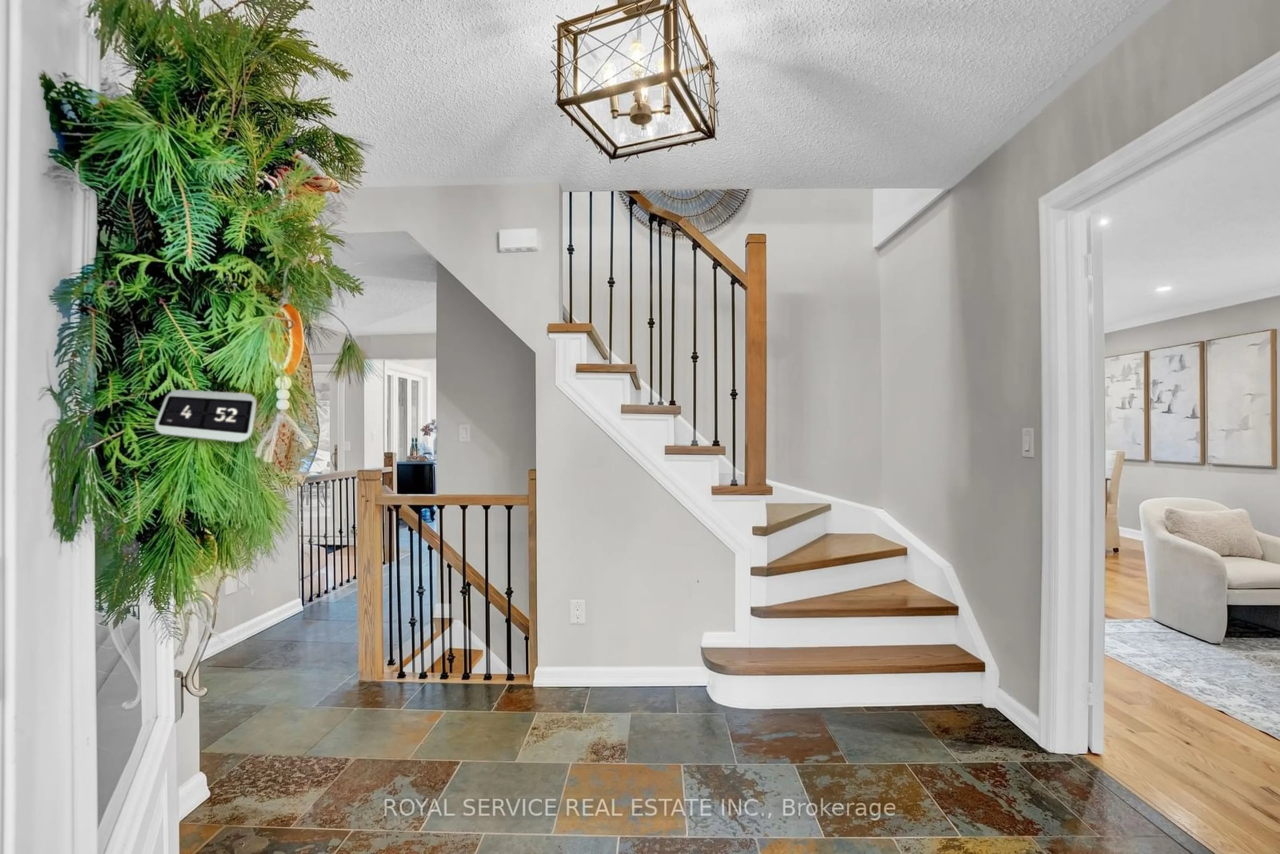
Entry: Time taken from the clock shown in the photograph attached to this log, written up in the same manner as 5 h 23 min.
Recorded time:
4 h 52 min
